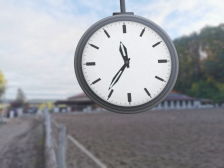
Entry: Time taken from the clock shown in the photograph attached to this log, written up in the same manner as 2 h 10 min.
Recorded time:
11 h 36 min
